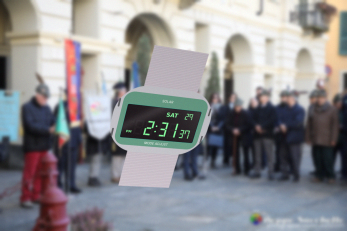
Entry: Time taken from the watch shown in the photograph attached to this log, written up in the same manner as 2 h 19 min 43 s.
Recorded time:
2 h 31 min 37 s
